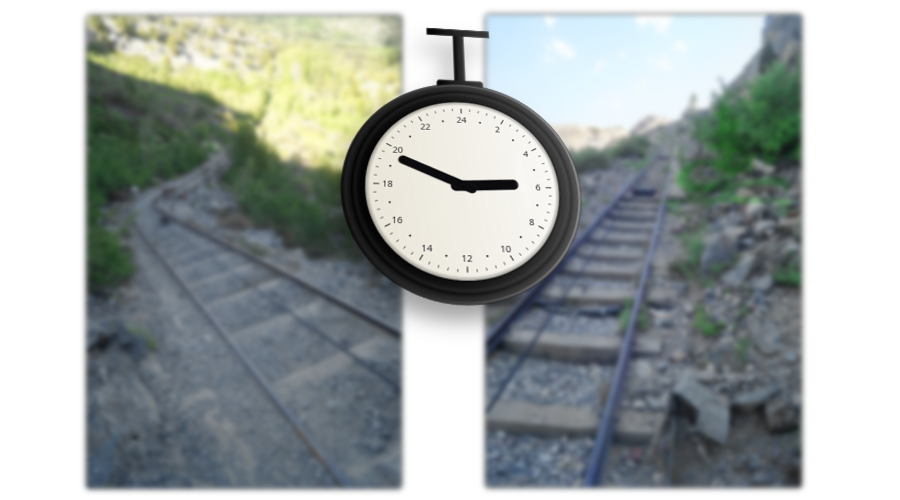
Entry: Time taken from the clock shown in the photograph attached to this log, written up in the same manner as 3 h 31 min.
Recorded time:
5 h 49 min
